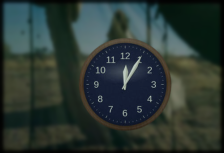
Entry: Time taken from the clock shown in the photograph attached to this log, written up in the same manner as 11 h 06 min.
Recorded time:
12 h 05 min
